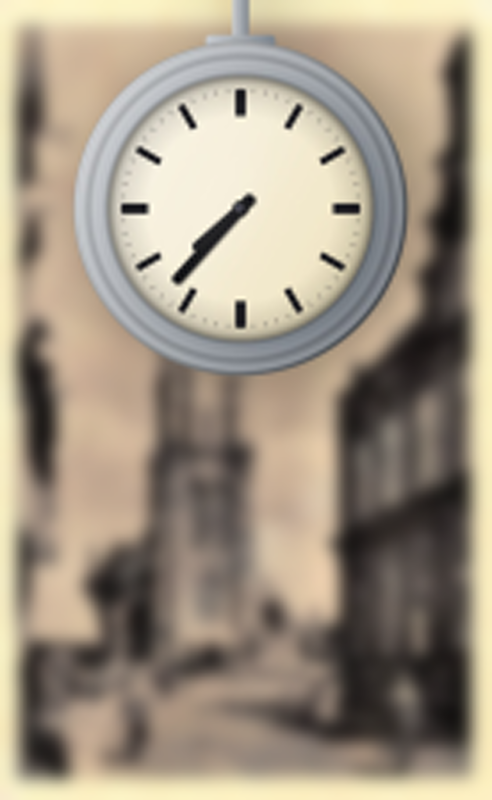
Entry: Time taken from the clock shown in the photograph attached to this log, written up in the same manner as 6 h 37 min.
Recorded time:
7 h 37 min
